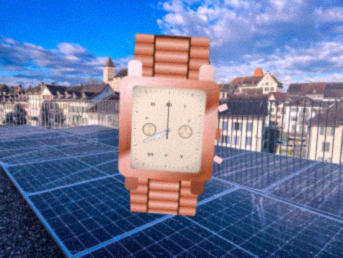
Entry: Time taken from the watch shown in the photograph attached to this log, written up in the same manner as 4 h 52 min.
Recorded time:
7 h 40 min
